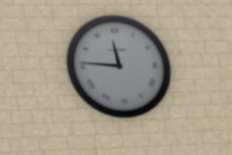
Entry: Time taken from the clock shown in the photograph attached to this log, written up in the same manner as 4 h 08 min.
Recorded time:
11 h 46 min
